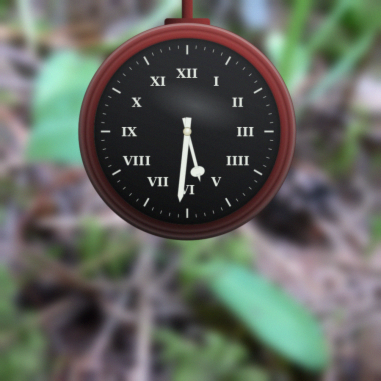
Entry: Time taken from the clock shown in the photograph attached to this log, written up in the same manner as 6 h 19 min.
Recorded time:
5 h 31 min
